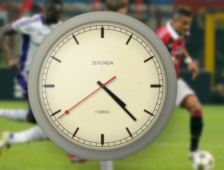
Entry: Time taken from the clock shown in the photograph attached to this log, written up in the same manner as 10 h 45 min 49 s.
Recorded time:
4 h 22 min 39 s
